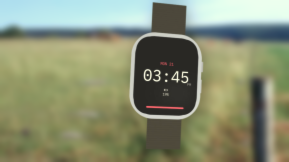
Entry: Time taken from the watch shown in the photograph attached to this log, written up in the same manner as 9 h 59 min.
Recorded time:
3 h 45 min
